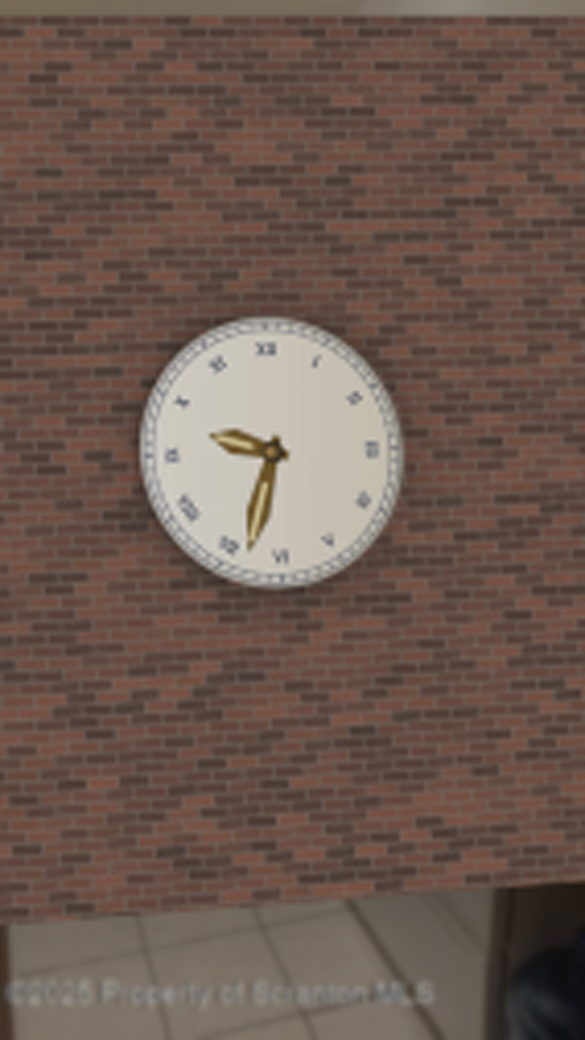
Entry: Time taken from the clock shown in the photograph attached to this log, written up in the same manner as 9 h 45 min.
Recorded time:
9 h 33 min
